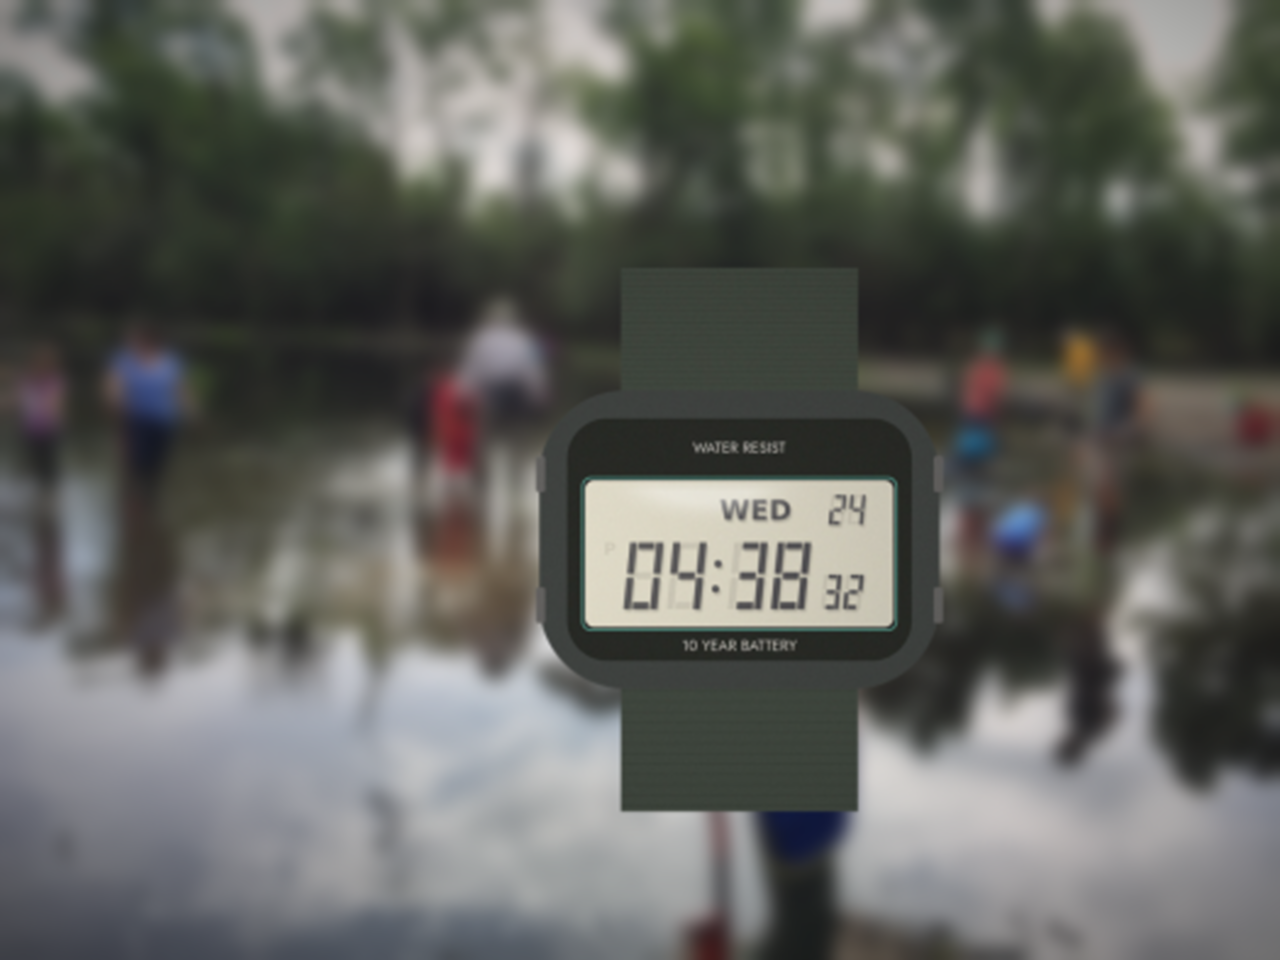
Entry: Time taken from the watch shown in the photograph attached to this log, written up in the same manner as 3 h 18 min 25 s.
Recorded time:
4 h 38 min 32 s
